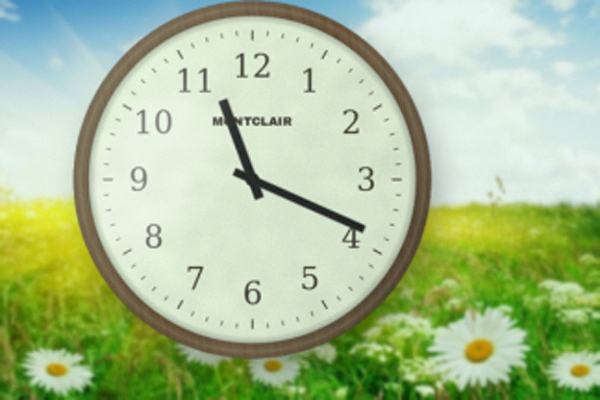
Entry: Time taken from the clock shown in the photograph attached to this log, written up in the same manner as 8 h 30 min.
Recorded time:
11 h 19 min
